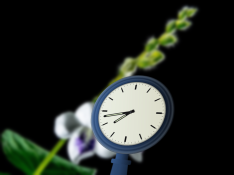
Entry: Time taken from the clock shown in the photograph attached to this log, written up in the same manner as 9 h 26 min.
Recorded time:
7 h 43 min
